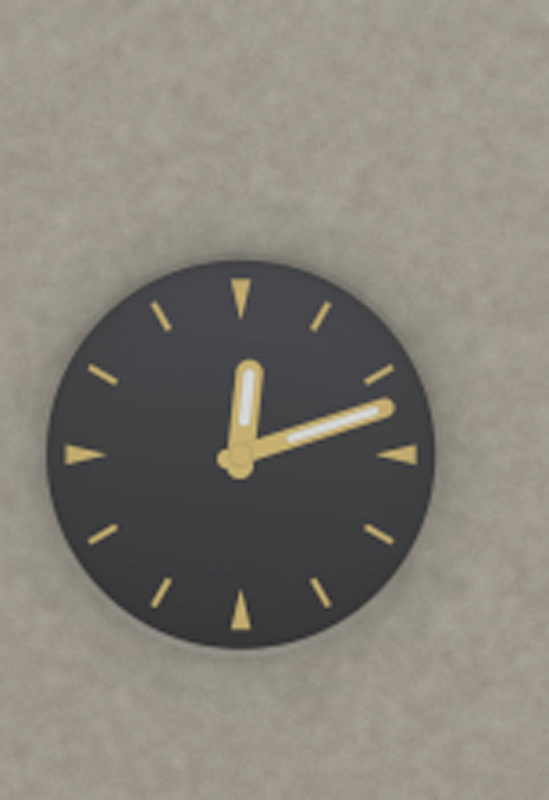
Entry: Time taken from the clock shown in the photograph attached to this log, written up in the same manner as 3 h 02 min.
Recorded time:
12 h 12 min
